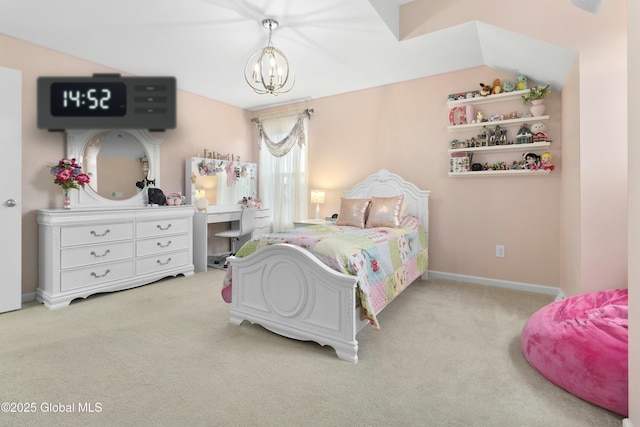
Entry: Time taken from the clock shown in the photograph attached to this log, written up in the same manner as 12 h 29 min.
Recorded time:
14 h 52 min
